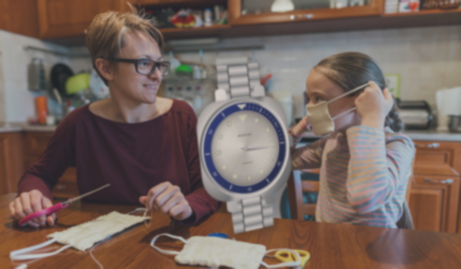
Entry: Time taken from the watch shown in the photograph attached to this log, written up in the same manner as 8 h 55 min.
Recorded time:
3 h 16 min
